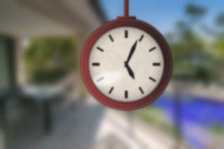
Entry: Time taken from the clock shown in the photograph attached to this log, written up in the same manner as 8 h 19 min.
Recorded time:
5 h 04 min
